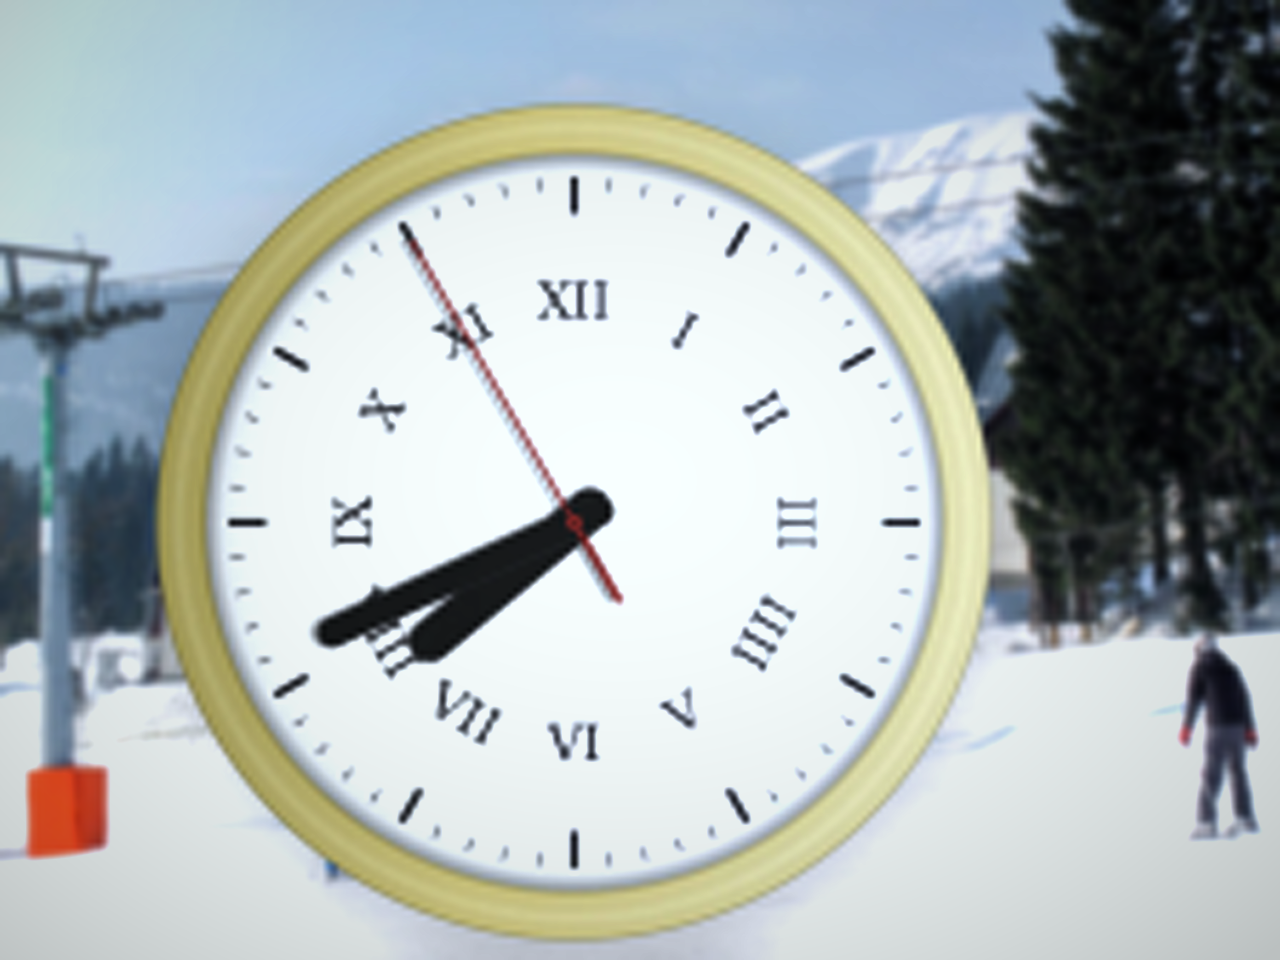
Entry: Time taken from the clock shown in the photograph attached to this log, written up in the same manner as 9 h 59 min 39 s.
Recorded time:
7 h 40 min 55 s
